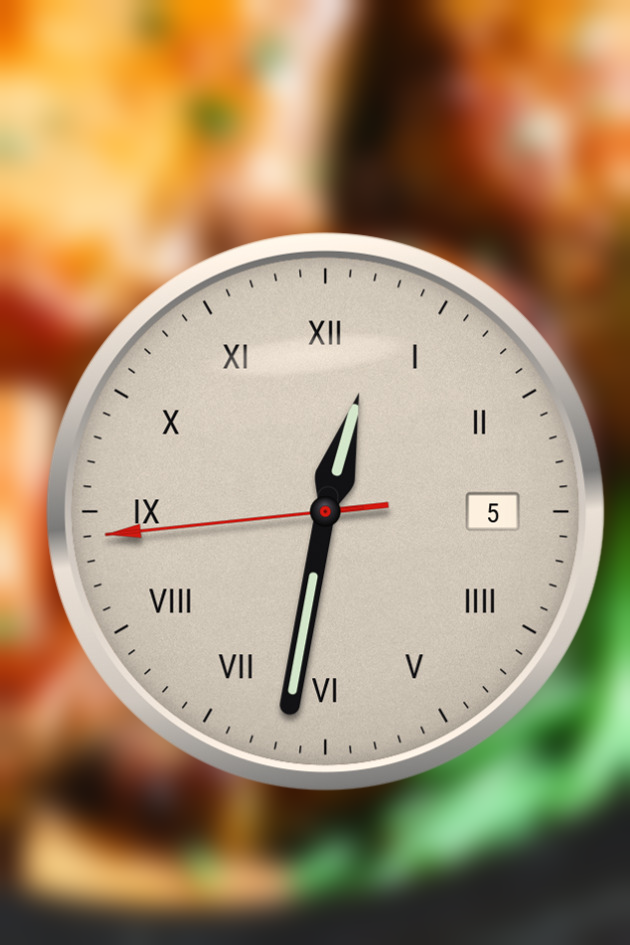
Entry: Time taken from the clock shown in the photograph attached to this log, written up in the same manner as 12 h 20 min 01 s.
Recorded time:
12 h 31 min 44 s
